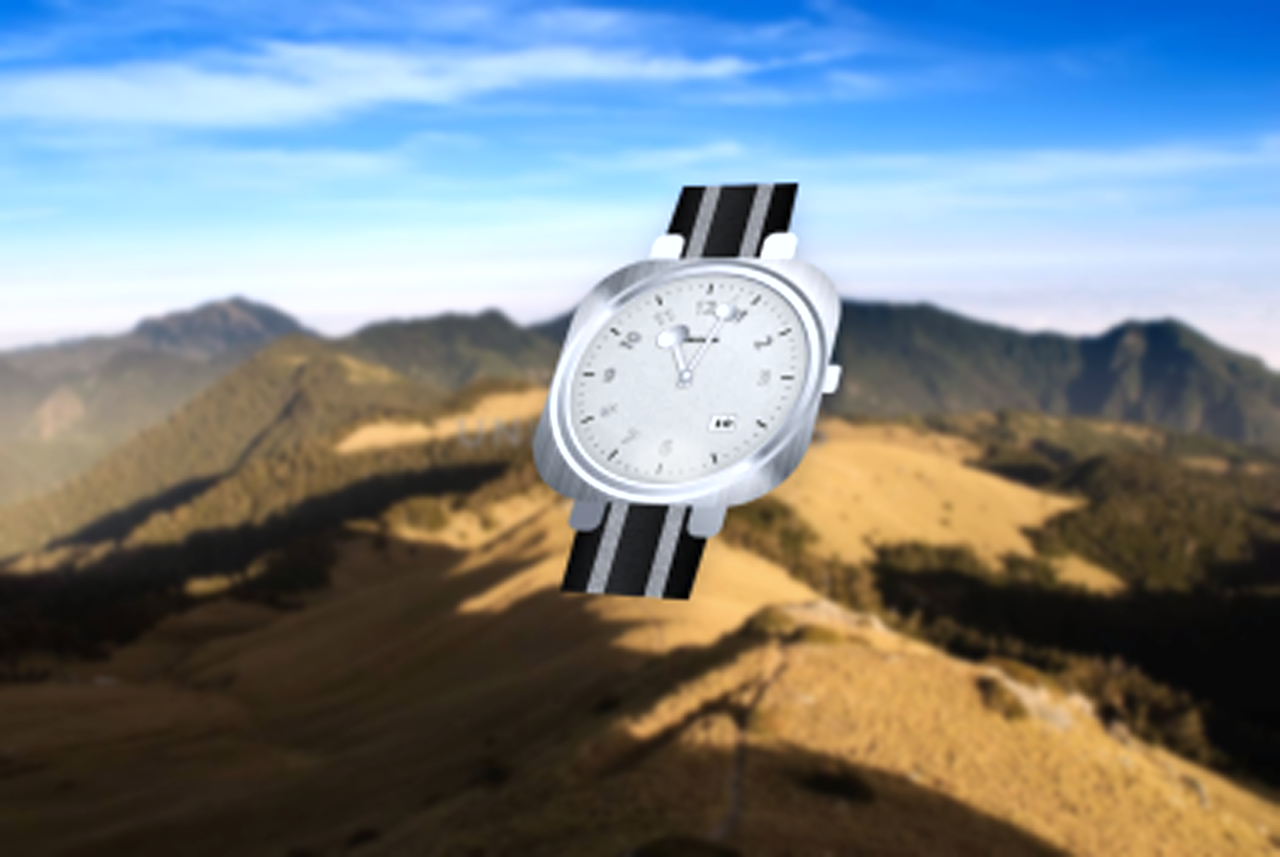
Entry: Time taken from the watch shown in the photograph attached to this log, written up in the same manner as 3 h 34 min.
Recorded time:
11 h 03 min
